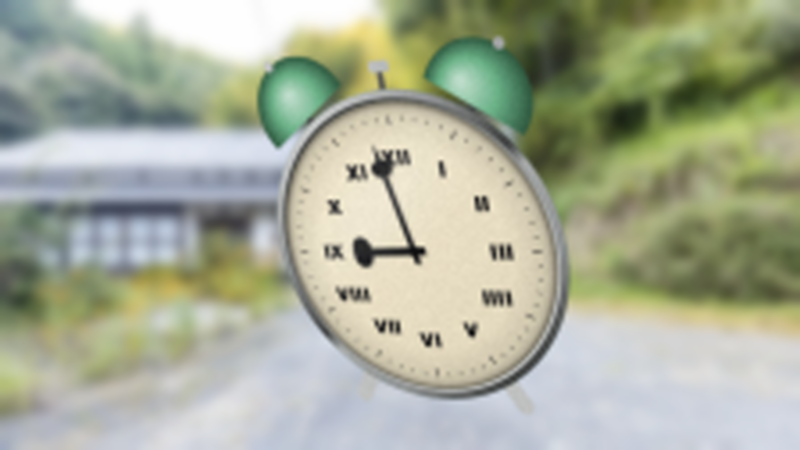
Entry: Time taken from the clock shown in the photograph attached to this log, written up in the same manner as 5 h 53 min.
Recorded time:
8 h 58 min
